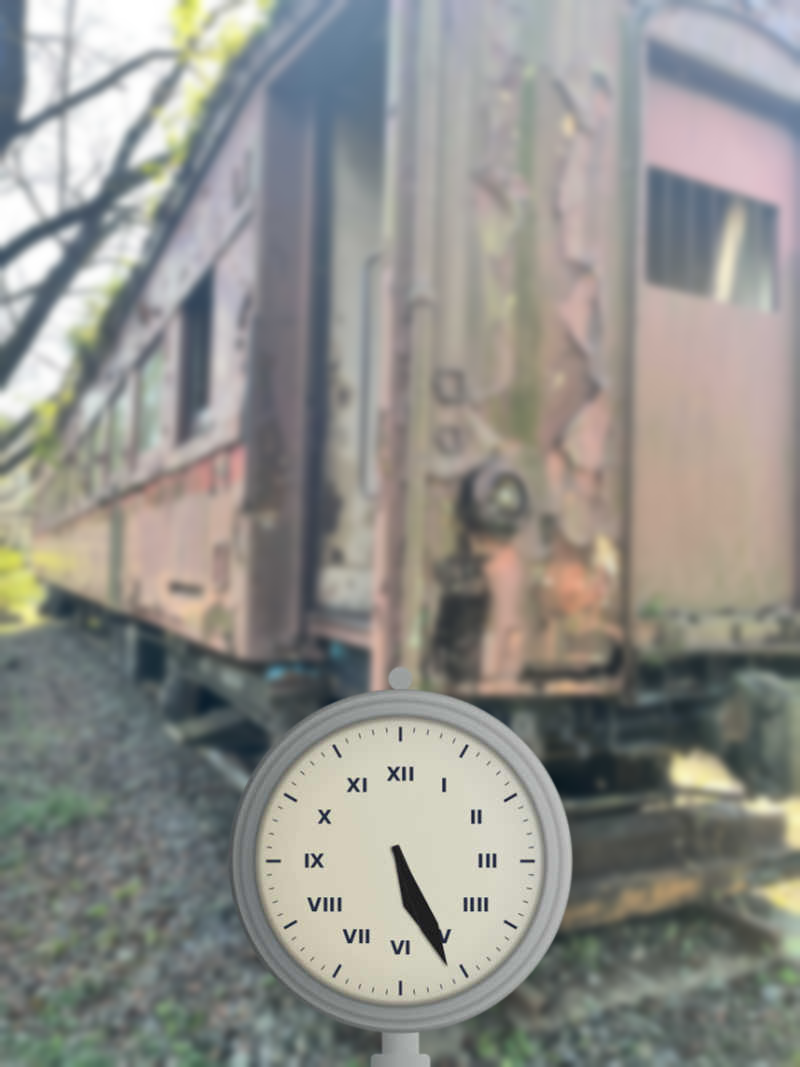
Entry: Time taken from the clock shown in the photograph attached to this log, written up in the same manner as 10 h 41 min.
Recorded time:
5 h 26 min
